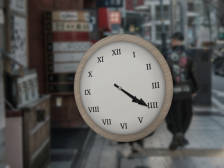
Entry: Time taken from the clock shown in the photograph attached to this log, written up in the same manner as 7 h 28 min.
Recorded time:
4 h 21 min
